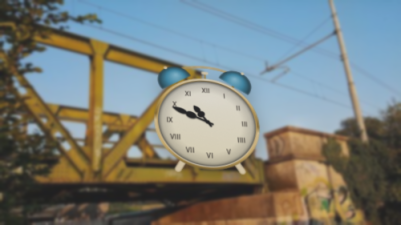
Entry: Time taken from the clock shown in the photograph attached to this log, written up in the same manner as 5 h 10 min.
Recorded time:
10 h 49 min
